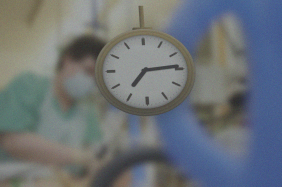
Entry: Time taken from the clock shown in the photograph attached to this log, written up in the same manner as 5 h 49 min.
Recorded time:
7 h 14 min
